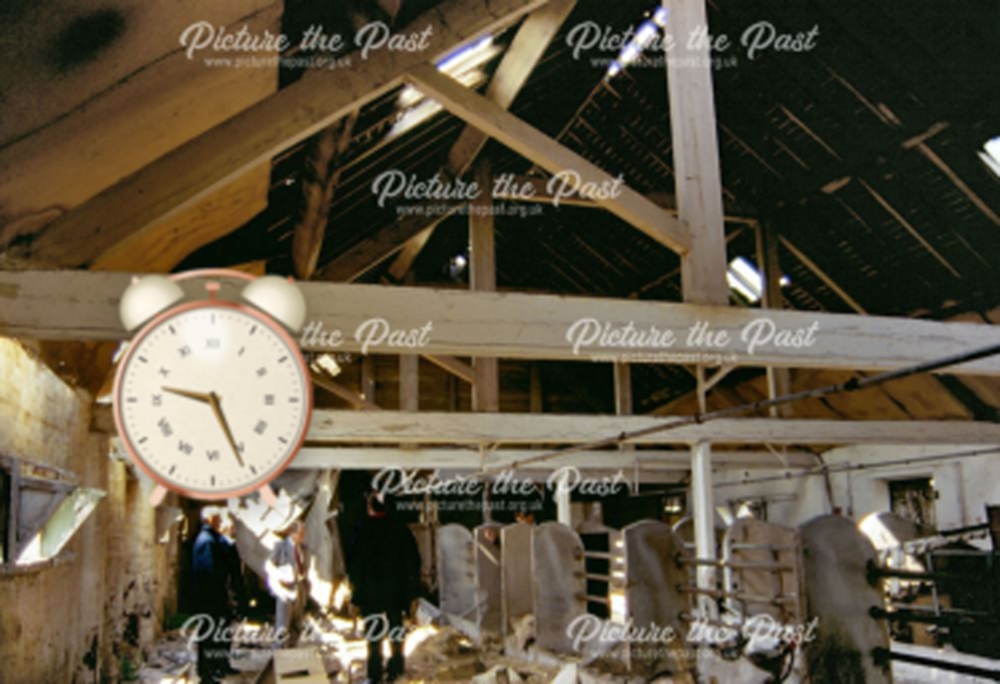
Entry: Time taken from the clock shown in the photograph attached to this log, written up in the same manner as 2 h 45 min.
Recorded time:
9 h 26 min
